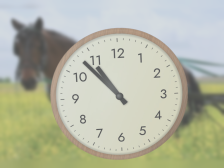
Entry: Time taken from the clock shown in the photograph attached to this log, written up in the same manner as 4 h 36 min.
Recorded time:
10 h 53 min
